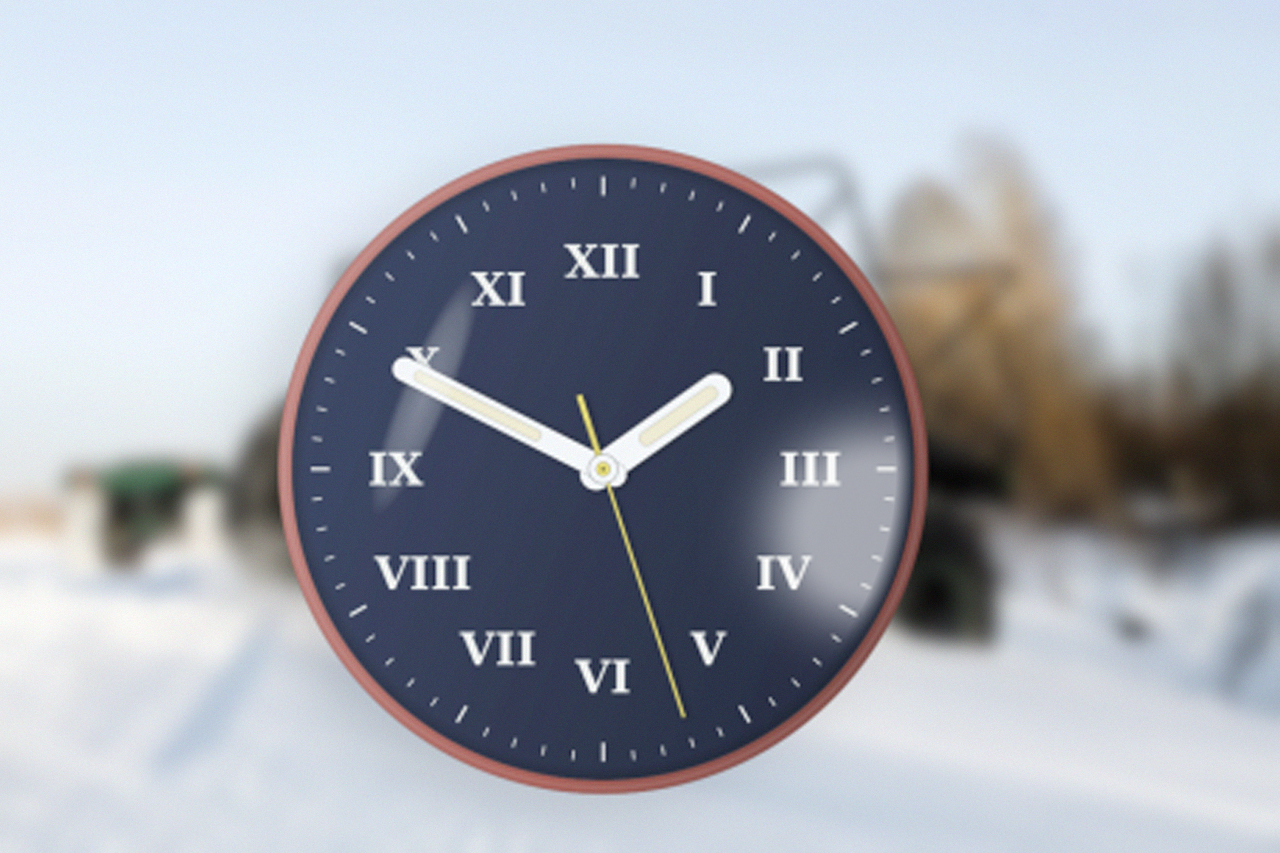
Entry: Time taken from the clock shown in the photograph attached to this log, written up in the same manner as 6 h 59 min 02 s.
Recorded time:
1 h 49 min 27 s
